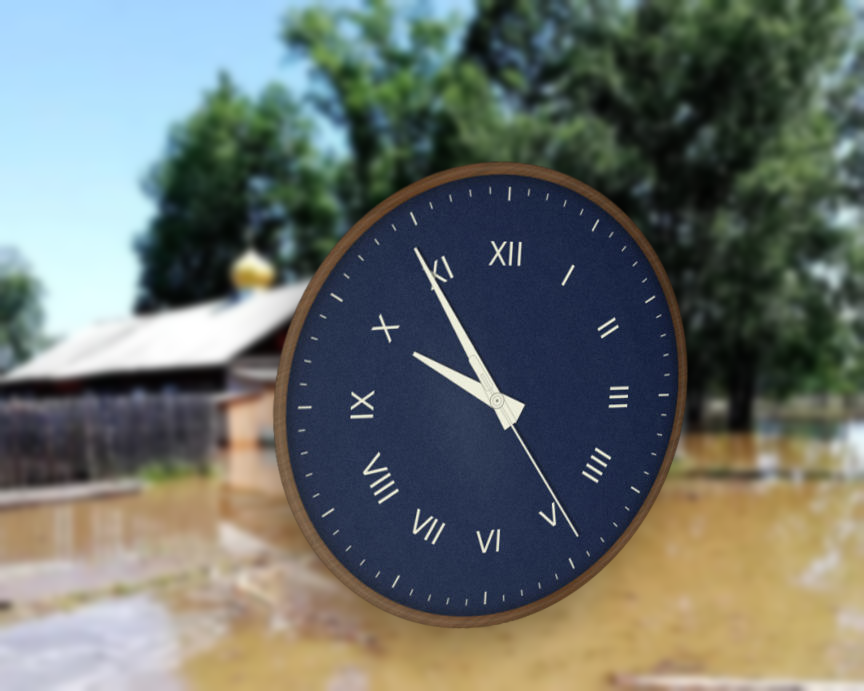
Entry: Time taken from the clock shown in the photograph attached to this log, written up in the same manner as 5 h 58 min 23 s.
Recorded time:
9 h 54 min 24 s
